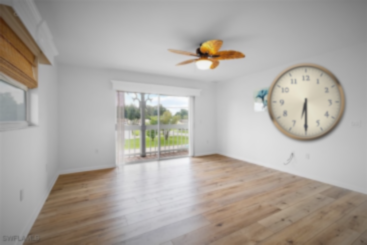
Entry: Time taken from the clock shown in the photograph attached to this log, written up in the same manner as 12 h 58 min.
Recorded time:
6 h 30 min
